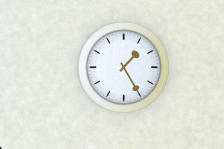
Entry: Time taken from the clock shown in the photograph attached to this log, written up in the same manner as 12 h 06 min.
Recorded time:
1 h 25 min
